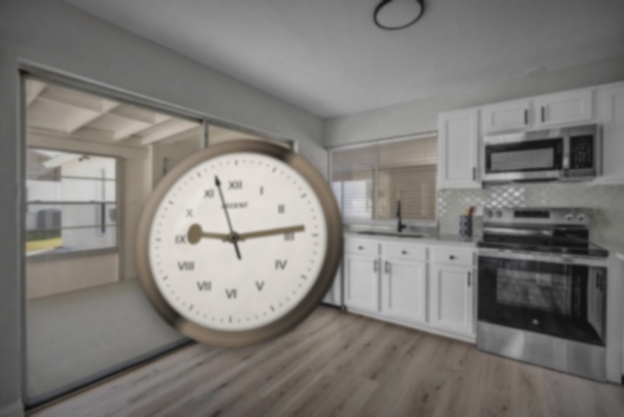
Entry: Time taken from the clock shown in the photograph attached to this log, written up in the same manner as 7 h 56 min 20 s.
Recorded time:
9 h 13 min 57 s
